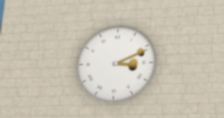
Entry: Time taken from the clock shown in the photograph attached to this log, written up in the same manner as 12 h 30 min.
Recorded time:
3 h 11 min
